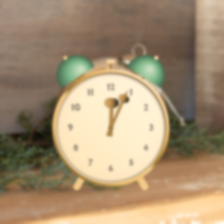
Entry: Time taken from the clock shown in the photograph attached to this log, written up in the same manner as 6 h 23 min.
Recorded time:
12 h 04 min
